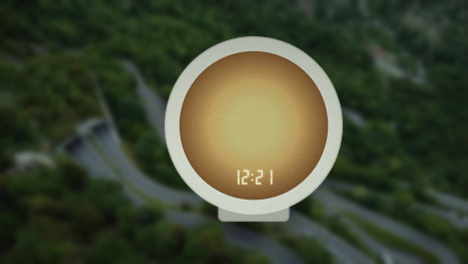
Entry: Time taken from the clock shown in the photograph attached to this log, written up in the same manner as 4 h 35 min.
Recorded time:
12 h 21 min
